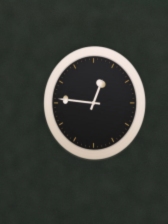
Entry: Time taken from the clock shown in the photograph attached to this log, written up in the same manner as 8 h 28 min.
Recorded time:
12 h 46 min
